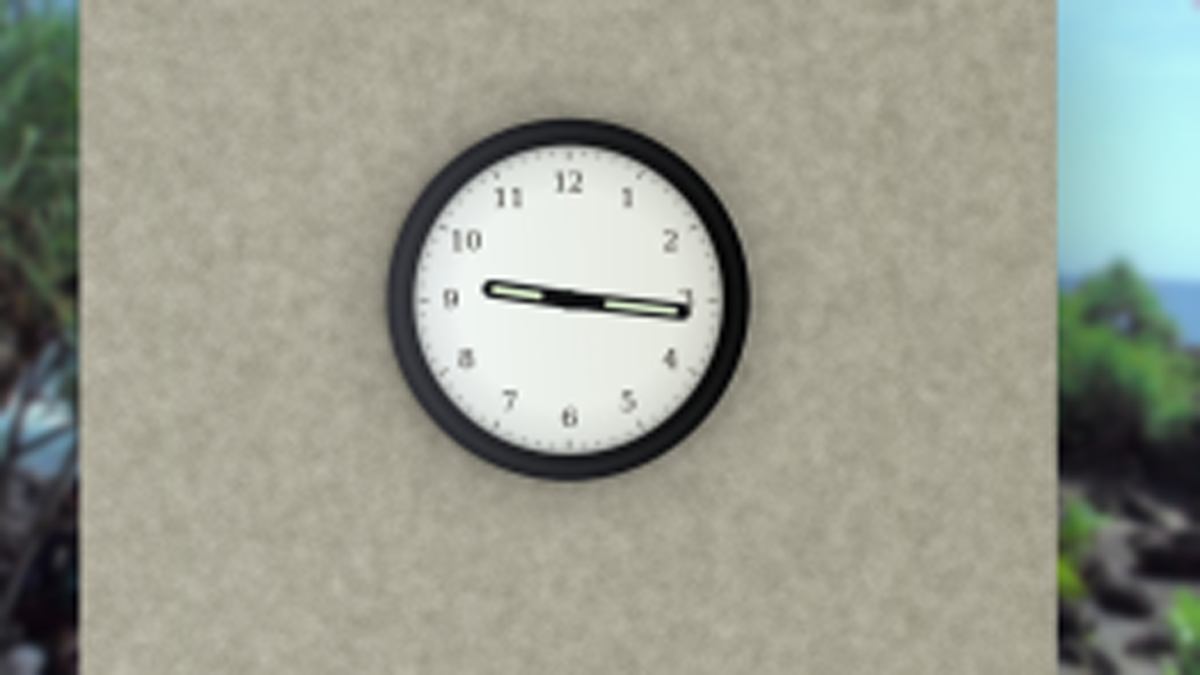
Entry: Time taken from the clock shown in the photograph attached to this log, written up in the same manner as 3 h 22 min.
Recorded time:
9 h 16 min
